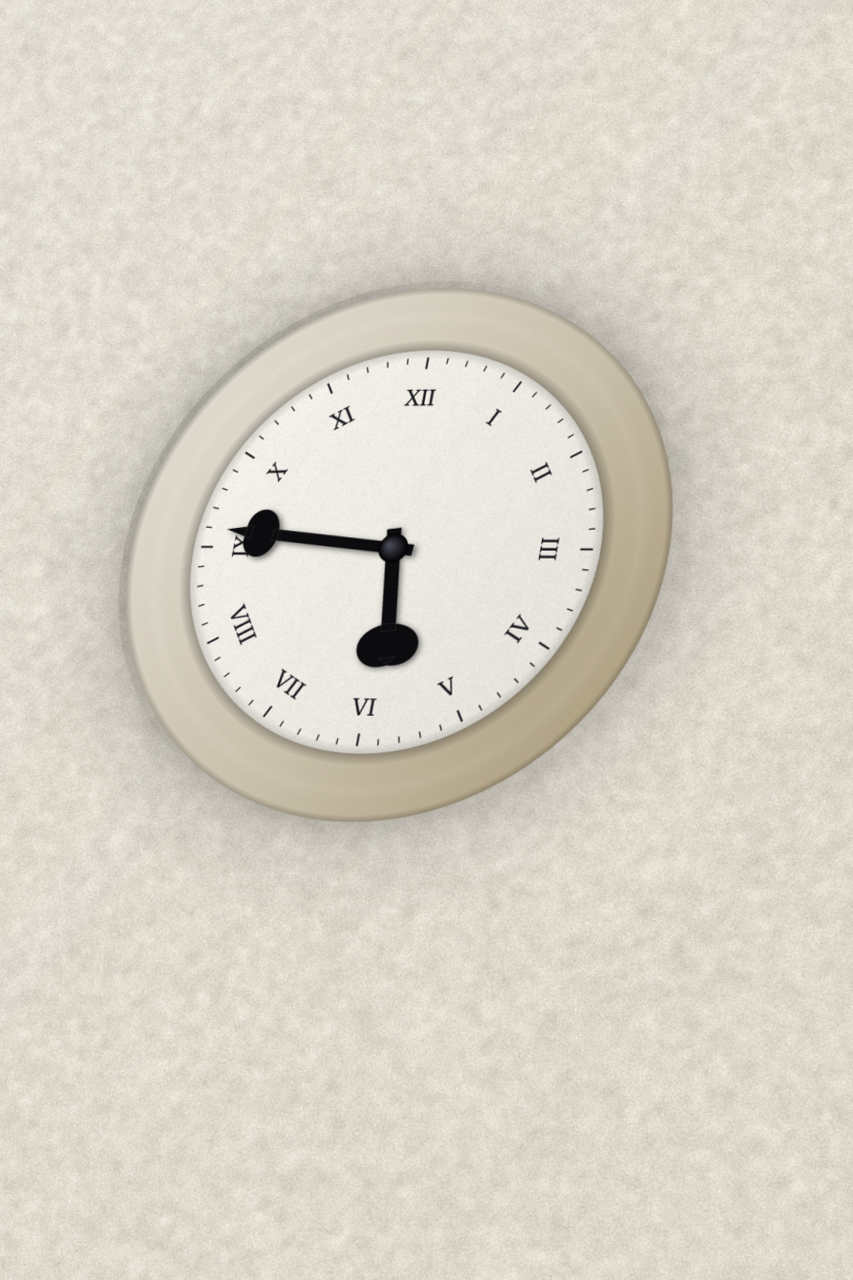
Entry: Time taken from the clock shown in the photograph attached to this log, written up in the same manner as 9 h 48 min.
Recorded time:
5 h 46 min
